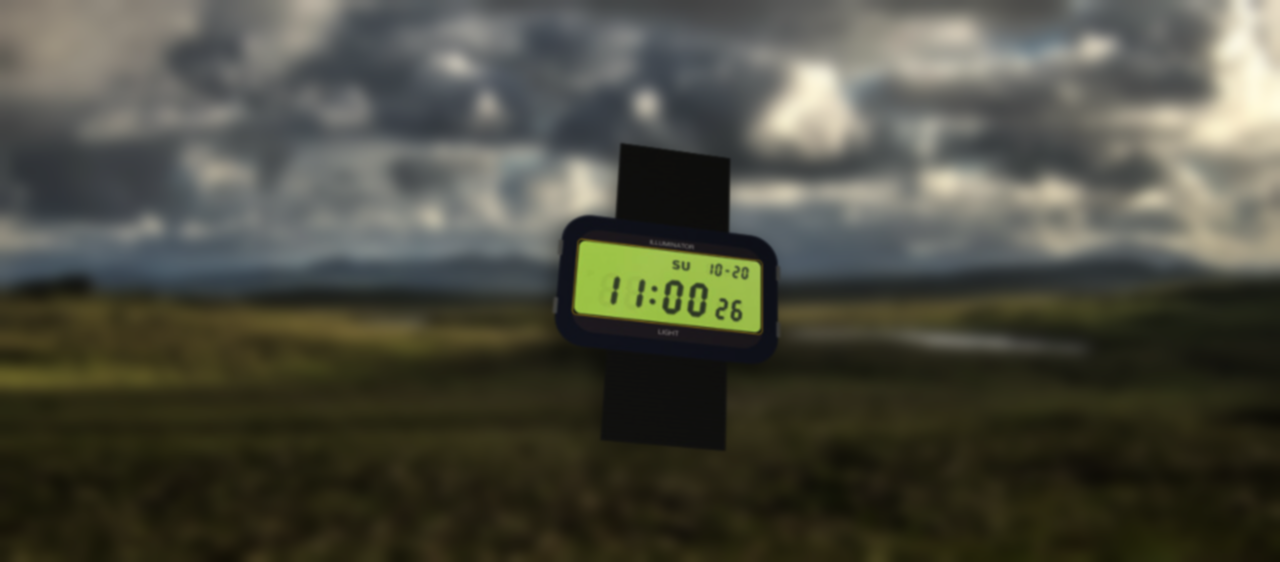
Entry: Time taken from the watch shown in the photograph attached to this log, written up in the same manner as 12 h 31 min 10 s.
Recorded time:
11 h 00 min 26 s
